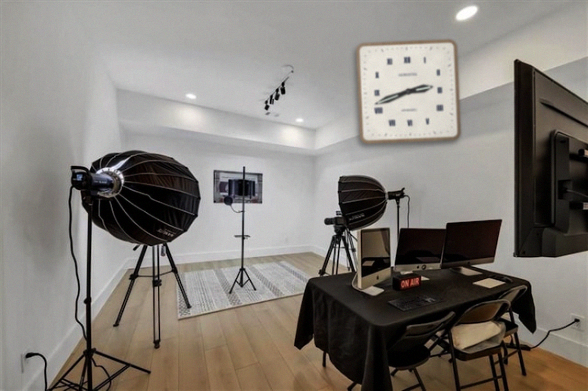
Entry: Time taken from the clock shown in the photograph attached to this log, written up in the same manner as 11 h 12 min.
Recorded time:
2 h 42 min
